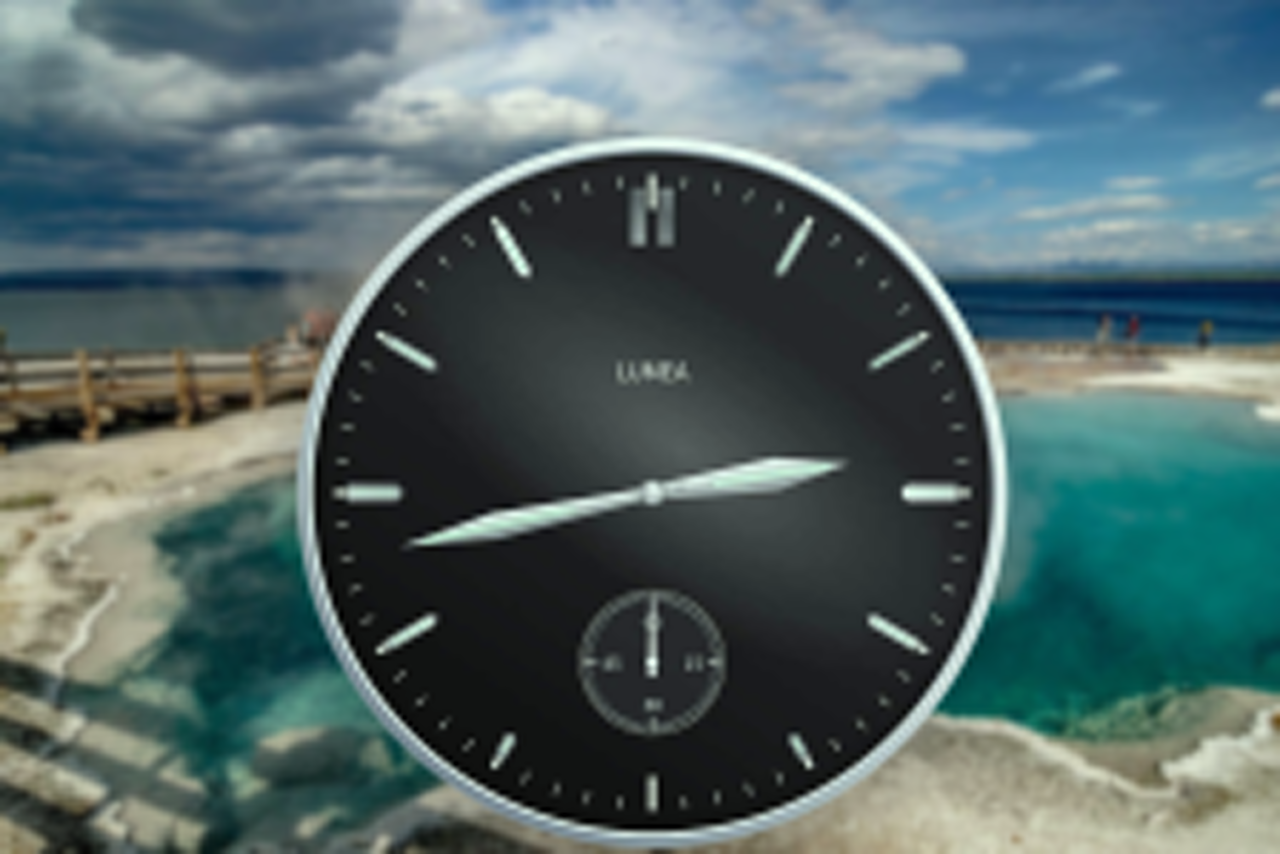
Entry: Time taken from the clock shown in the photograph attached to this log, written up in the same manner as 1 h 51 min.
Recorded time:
2 h 43 min
